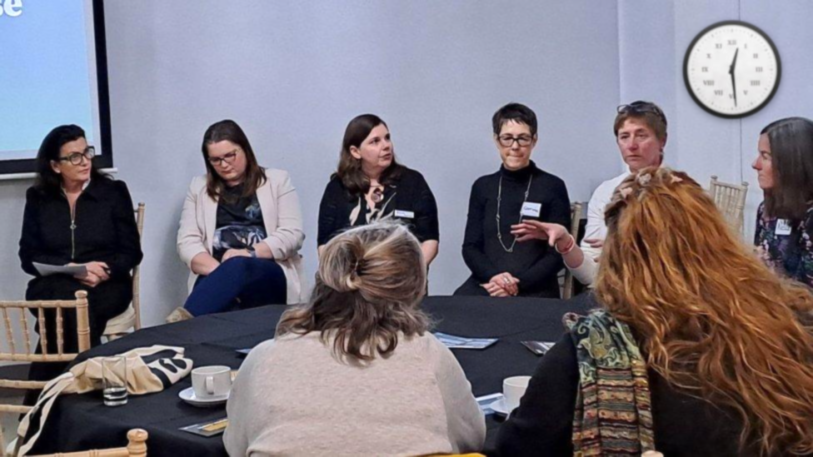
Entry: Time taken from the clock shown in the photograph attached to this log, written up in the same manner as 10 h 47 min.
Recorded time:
12 h 29 min
